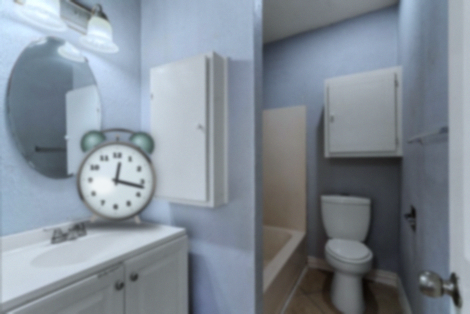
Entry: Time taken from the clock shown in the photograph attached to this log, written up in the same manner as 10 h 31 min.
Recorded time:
12 h 17 min
